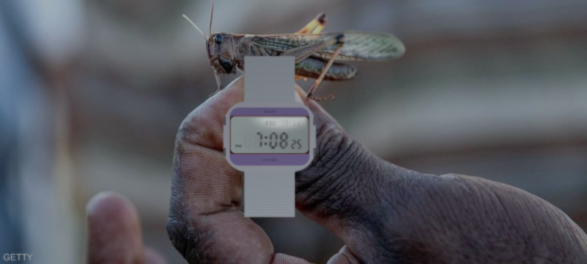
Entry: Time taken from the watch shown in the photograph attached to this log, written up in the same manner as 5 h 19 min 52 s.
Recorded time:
7 h 08 min 25 s
